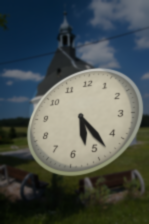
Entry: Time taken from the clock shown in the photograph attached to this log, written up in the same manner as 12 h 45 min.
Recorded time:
5 h 23 min
